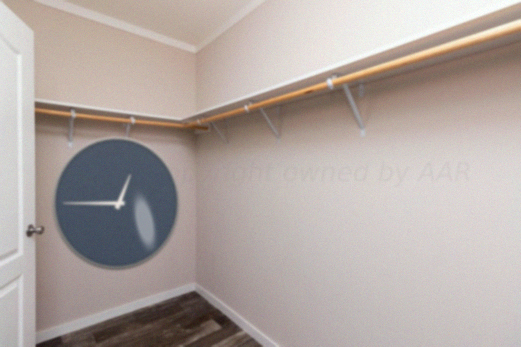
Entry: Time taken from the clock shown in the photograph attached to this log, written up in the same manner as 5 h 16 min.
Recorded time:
12 h 45 min
